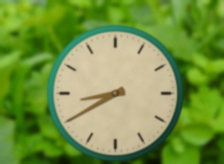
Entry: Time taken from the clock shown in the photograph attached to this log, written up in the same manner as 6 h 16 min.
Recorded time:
8 h 40 min
